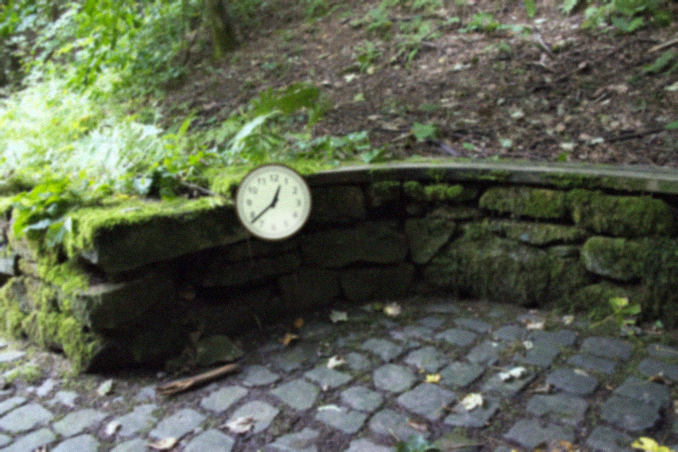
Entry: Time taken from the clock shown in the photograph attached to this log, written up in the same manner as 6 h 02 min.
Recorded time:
12 h 38 min
